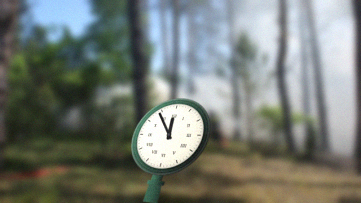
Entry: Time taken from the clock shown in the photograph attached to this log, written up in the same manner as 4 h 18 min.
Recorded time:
11 h 54 min
